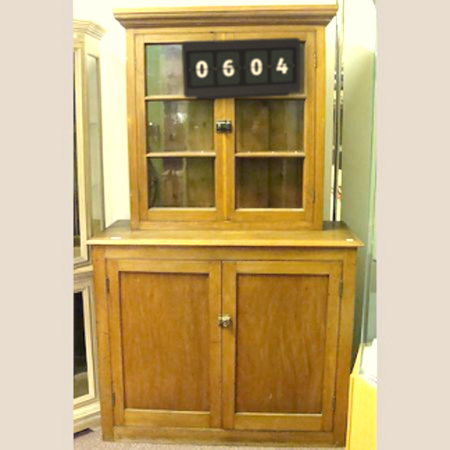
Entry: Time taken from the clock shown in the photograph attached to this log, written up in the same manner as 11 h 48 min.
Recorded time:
6 h 04 min
